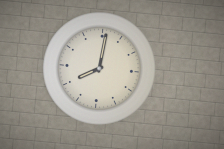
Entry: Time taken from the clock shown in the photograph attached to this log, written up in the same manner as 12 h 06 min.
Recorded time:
8 h 01 min
